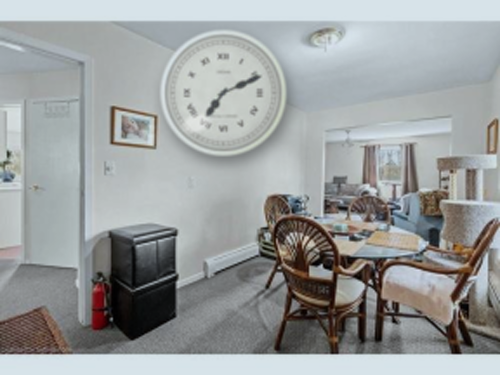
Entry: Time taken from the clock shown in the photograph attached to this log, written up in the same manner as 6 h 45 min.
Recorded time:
7 h 11 min
